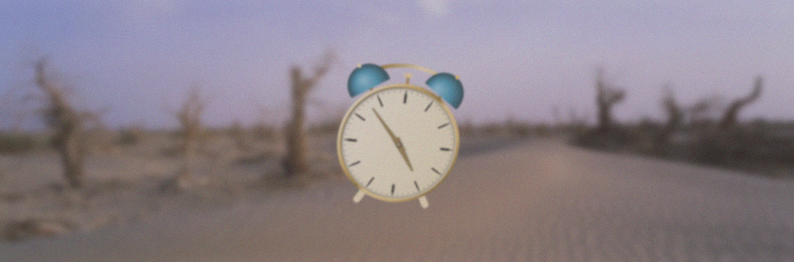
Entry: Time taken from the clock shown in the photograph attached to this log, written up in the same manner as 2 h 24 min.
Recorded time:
4 h 53 min
